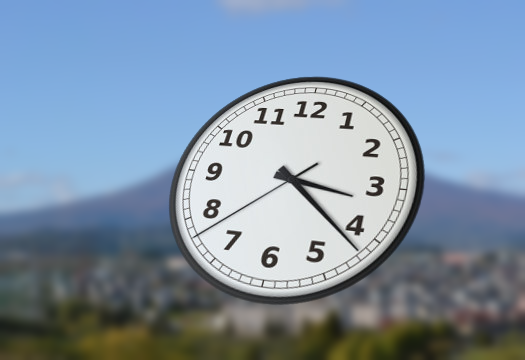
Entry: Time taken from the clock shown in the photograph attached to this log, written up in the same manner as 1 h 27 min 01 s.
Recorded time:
3 h 21 min 38 s
